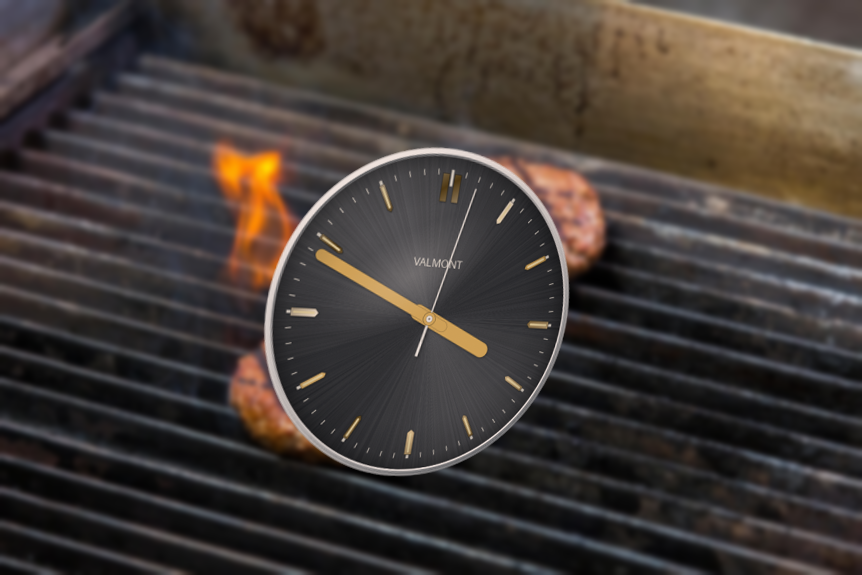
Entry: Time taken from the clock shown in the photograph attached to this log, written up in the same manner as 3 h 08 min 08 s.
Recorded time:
3 h 49 min 02 s
